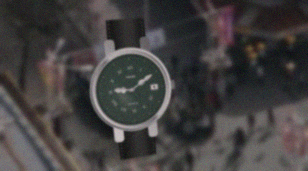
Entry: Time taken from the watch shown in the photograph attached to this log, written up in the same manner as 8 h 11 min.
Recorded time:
9 h 10 min
